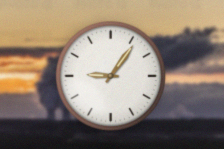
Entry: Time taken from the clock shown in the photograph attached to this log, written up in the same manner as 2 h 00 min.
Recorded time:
9 h 06 min
